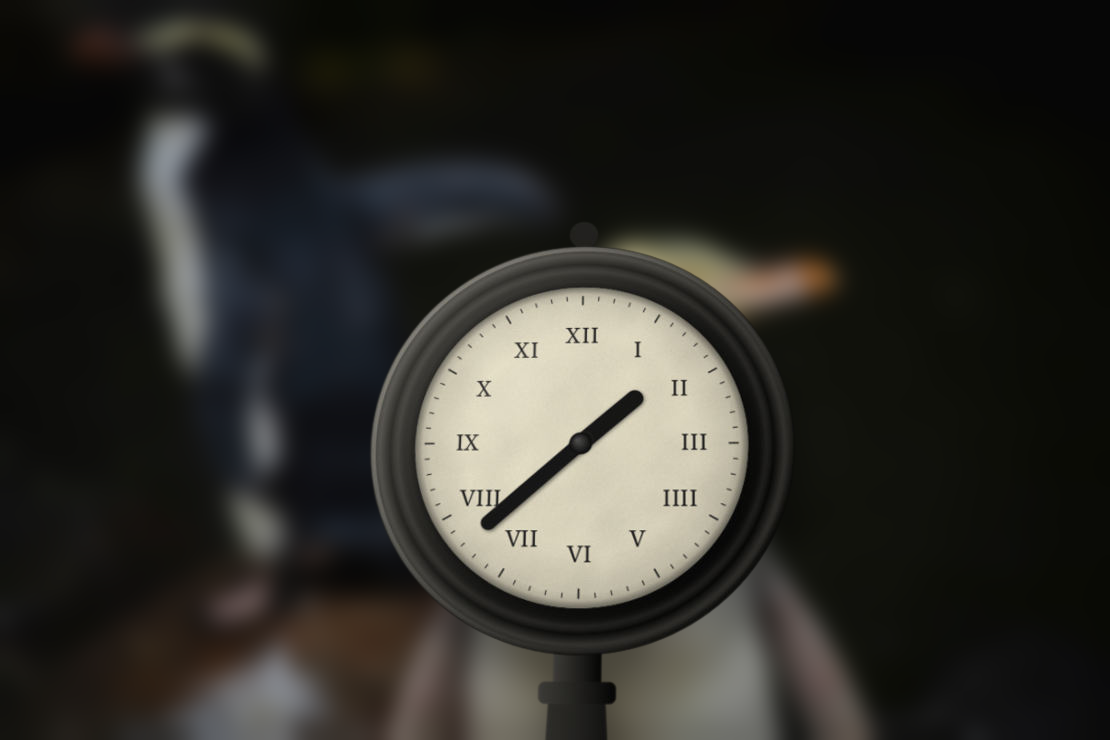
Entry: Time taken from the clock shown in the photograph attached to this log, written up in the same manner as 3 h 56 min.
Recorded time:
1 h 38 min
